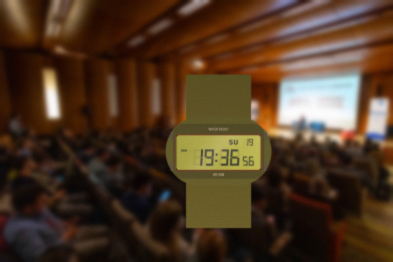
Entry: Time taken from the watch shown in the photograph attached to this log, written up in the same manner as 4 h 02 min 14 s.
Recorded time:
19 h 36 min 56 s
